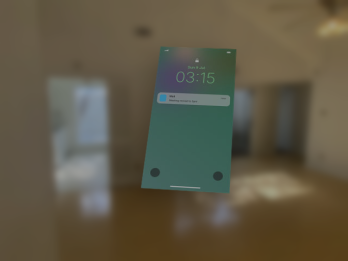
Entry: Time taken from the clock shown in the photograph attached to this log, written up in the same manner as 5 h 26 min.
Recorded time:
3 h 15 min
